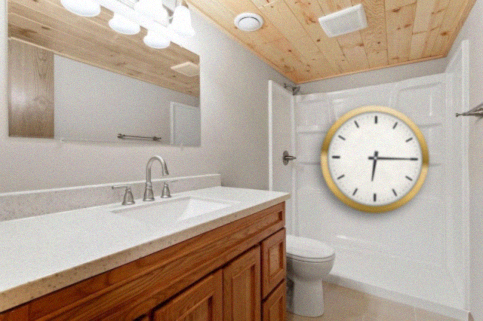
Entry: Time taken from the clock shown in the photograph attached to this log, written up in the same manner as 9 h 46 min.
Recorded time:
6 h 15 min
